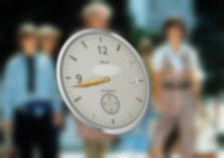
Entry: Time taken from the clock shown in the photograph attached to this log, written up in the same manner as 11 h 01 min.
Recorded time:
8 h 43 min
